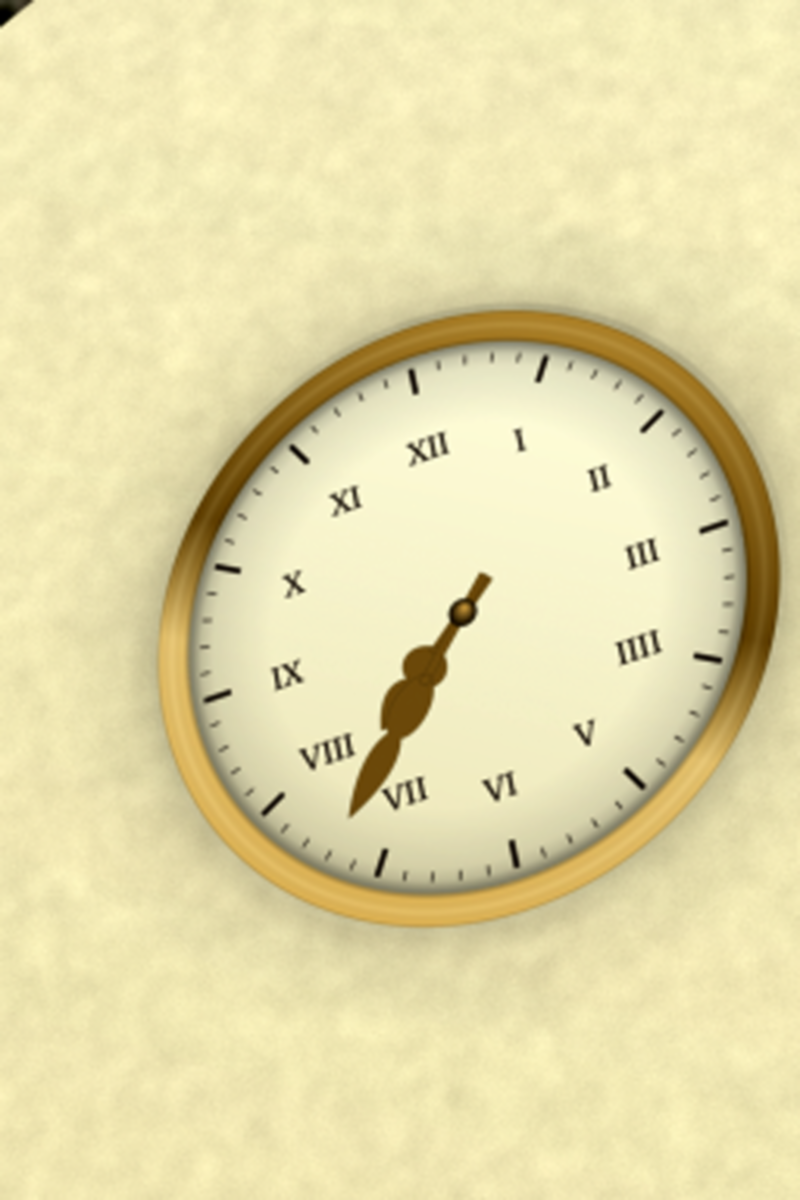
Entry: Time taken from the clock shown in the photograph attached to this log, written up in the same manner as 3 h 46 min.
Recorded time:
7 h 37 min
